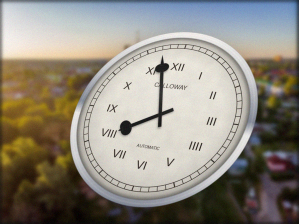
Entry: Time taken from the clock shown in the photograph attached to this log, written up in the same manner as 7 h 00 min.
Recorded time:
7 h 57 min
